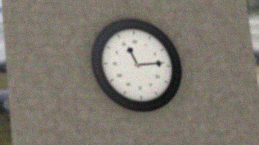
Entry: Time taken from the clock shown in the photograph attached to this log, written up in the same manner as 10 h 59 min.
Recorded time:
11 h 14 min
